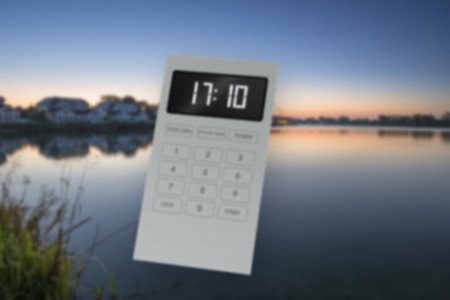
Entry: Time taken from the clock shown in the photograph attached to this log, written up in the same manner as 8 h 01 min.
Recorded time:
17 h 10 min
